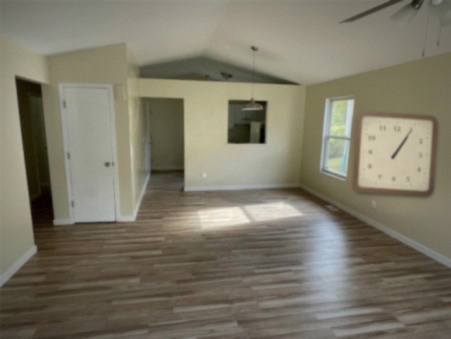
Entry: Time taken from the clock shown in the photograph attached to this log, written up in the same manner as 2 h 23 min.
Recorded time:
1 h 05 min
